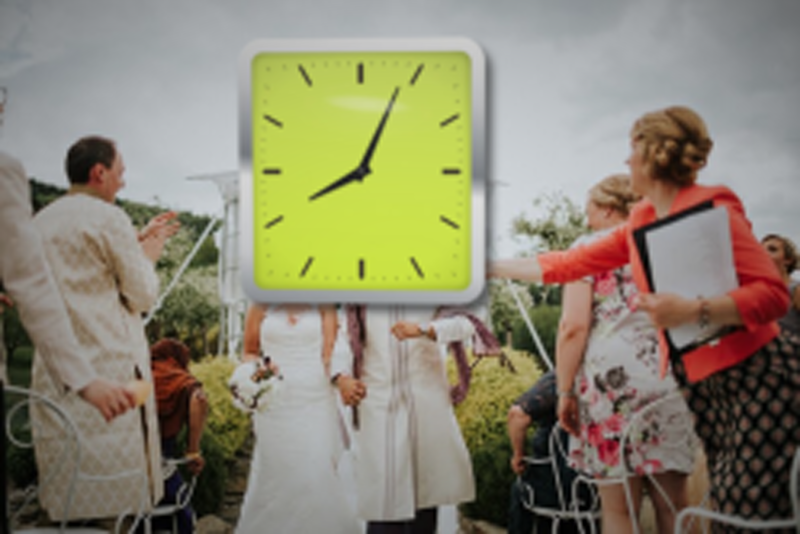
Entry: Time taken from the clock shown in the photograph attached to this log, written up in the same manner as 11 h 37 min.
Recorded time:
8 h 04 min
